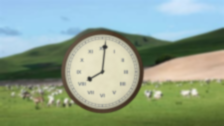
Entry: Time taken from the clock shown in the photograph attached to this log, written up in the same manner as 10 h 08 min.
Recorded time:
8 h 01 min
